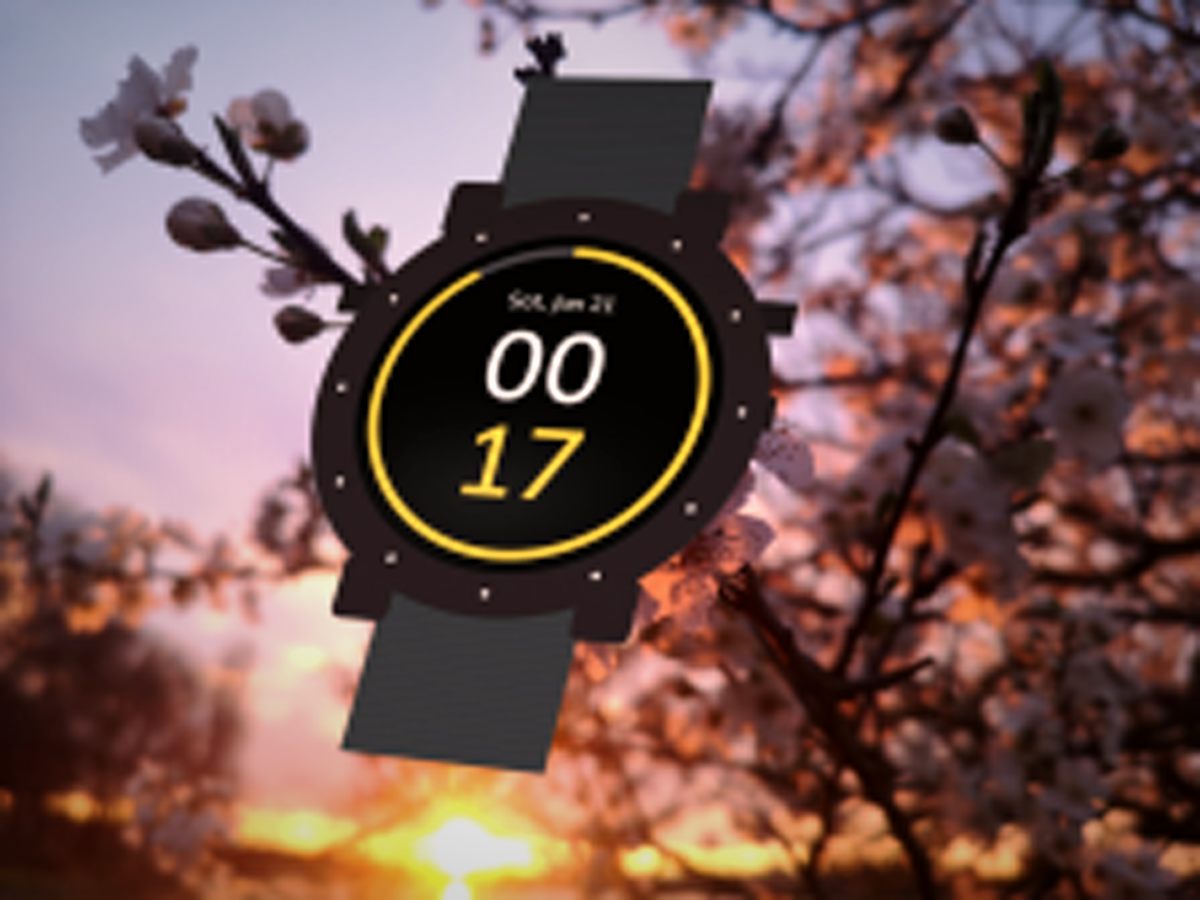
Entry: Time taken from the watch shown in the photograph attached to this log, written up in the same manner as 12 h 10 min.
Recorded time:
0 h 17 min
